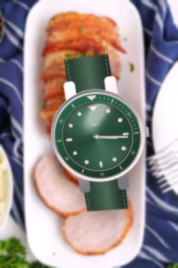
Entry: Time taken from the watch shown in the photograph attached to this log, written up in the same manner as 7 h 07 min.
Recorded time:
3 h 16 min
